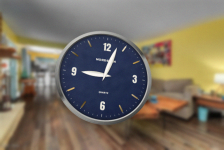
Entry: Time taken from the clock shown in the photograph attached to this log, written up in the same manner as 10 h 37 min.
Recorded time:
9 h 03 min
